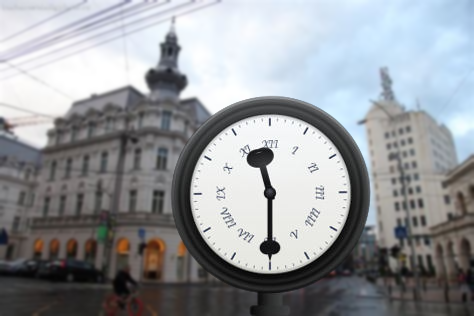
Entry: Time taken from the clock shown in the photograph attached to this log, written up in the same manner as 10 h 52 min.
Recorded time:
11 h 30 min
